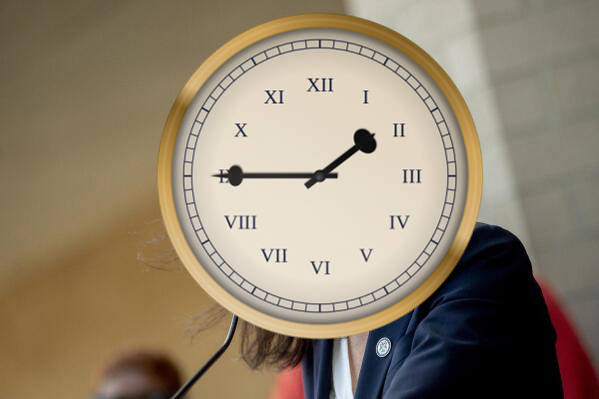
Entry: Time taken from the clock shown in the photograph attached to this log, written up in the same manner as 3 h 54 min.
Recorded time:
1 h 45 min
